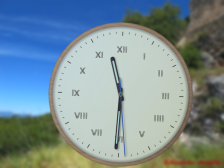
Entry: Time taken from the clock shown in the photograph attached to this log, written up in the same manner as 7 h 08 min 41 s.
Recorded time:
11 h 30 min 29 s
